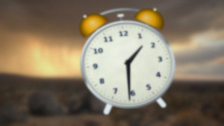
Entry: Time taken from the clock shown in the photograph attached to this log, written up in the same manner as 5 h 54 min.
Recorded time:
1 h 31 min
